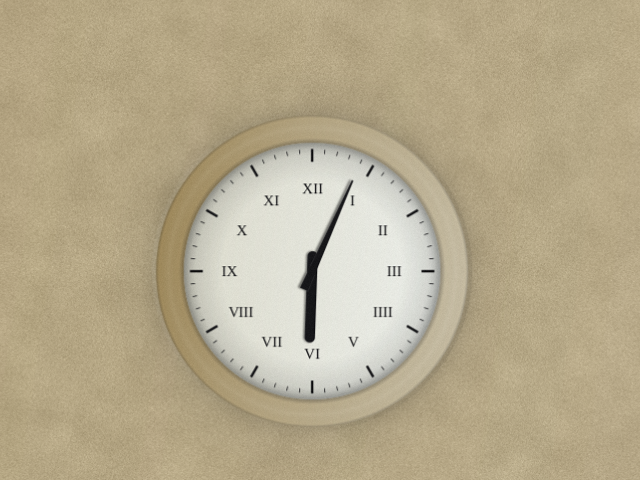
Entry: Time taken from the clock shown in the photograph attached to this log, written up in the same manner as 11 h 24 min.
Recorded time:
6 h 04 min
